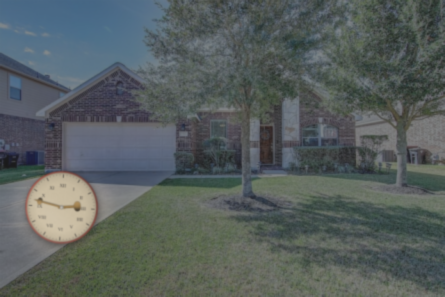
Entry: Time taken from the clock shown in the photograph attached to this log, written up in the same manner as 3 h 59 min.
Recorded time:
2 h 47 min
